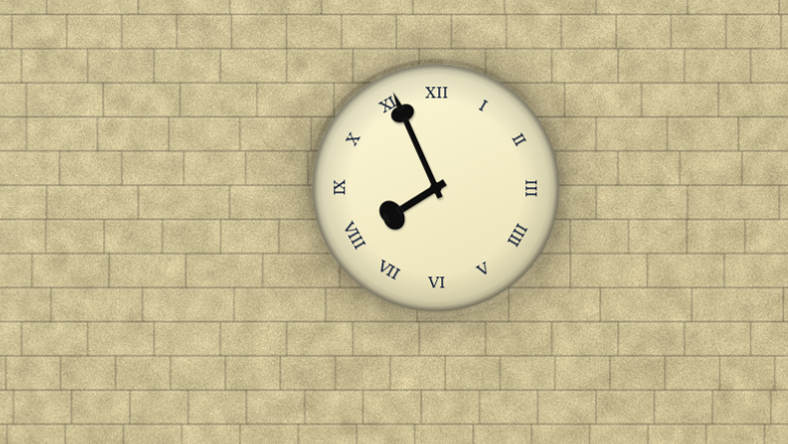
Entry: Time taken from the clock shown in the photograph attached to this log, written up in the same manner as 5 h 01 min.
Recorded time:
7 h 56 min
